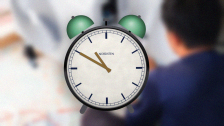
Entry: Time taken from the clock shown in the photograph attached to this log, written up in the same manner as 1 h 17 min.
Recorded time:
10 h 50 min
